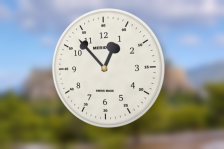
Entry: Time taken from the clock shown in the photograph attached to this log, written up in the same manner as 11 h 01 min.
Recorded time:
12 h 53 min
